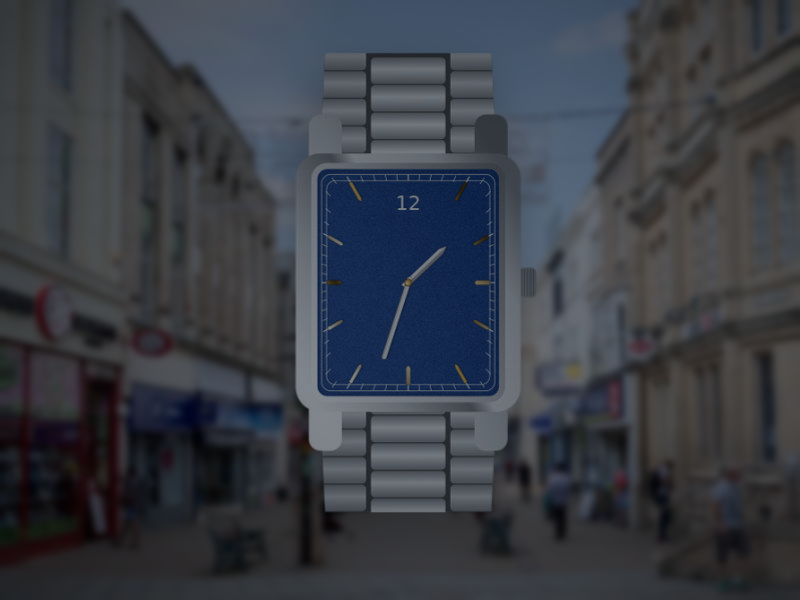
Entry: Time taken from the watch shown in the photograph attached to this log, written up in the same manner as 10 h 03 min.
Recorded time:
1 h 33 min
